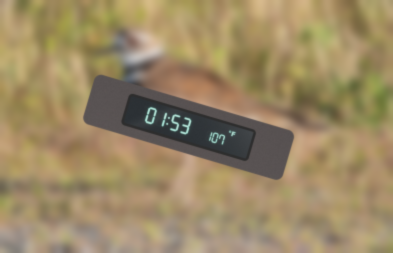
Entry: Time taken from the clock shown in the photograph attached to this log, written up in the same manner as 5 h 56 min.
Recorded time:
1 h 53 min
